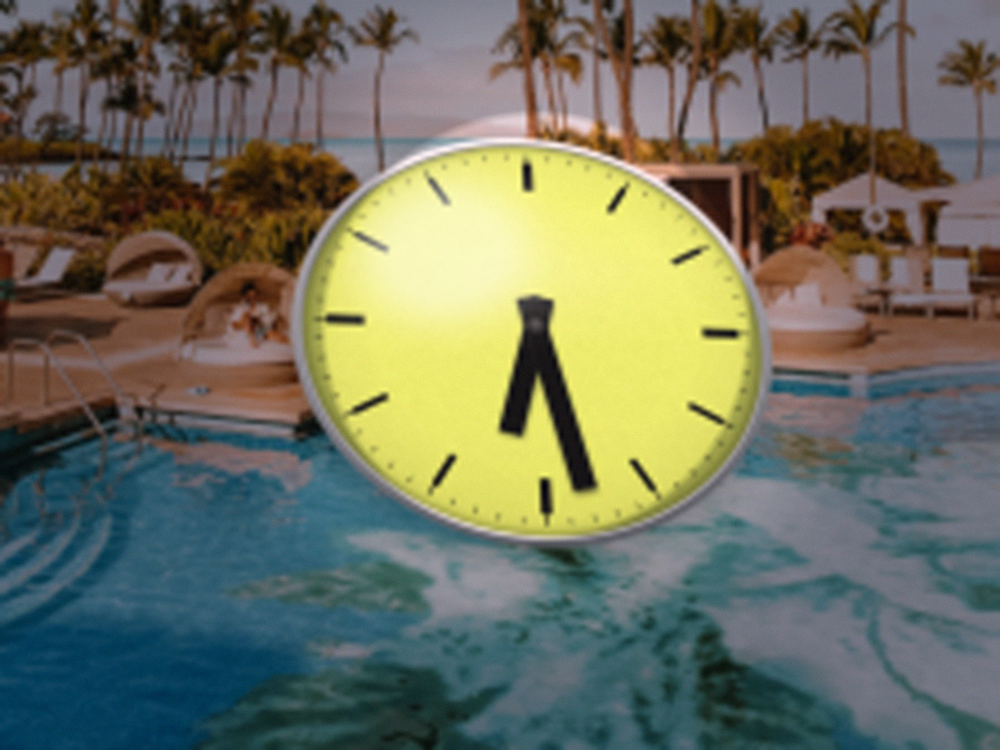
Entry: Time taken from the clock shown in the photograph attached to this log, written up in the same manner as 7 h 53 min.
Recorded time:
6 h 28 min
